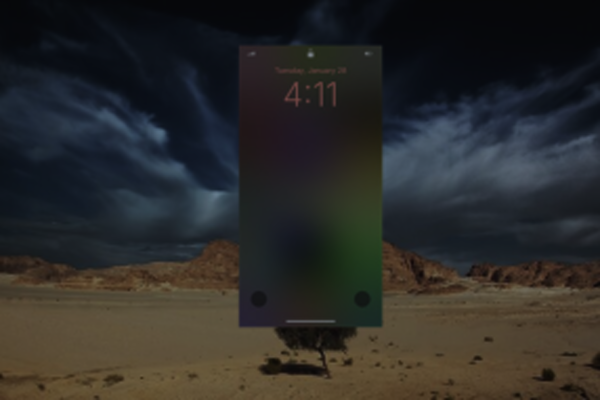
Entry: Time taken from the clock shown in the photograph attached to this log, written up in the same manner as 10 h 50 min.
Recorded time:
4 h 11 min
